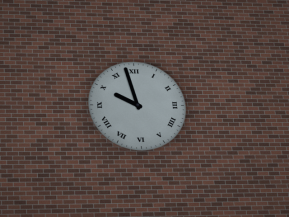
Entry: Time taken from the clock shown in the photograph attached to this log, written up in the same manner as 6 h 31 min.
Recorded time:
9 h 58 min
